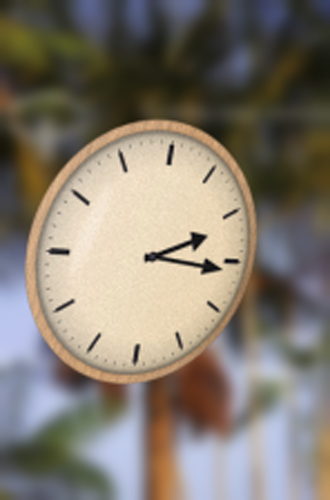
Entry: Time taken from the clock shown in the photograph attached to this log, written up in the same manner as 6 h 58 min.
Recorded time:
2 h 16 min
